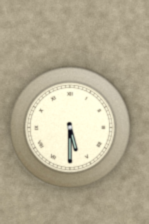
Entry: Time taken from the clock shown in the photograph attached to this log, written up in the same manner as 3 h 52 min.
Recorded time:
5 h 30 min
